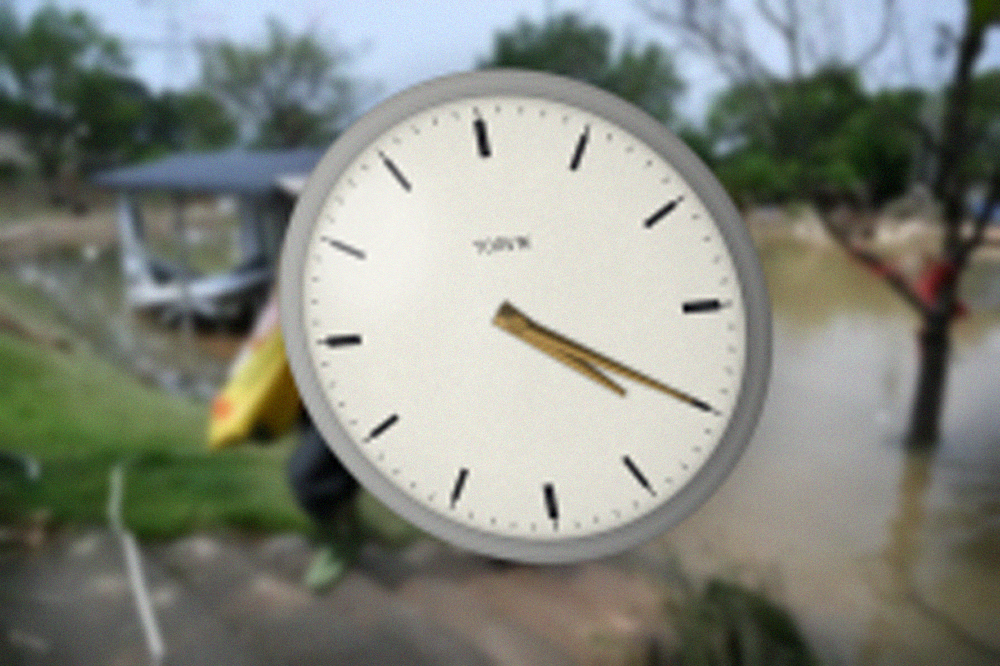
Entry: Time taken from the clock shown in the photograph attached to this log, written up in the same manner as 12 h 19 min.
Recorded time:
4 h 20 min
